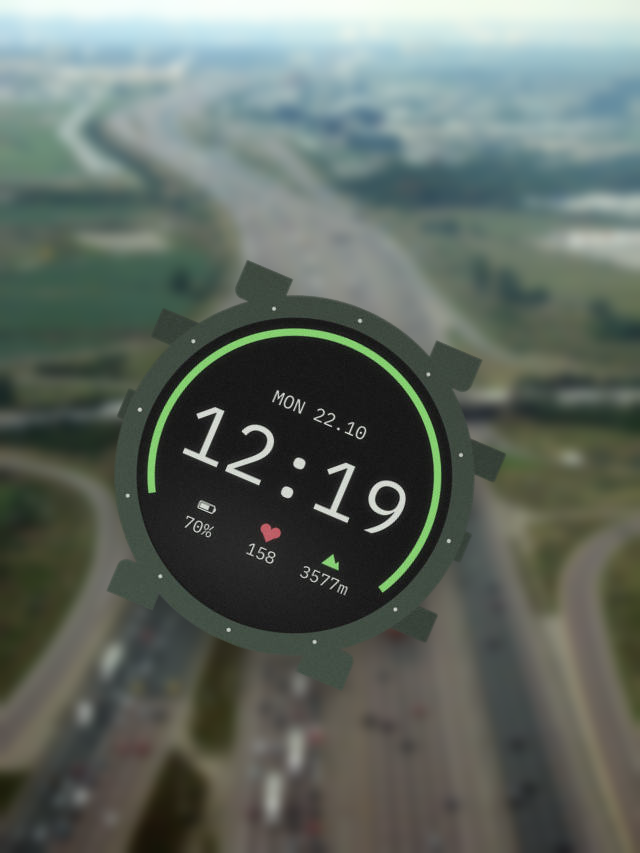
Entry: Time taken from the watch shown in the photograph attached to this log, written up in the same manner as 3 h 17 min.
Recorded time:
12 h 19 min
